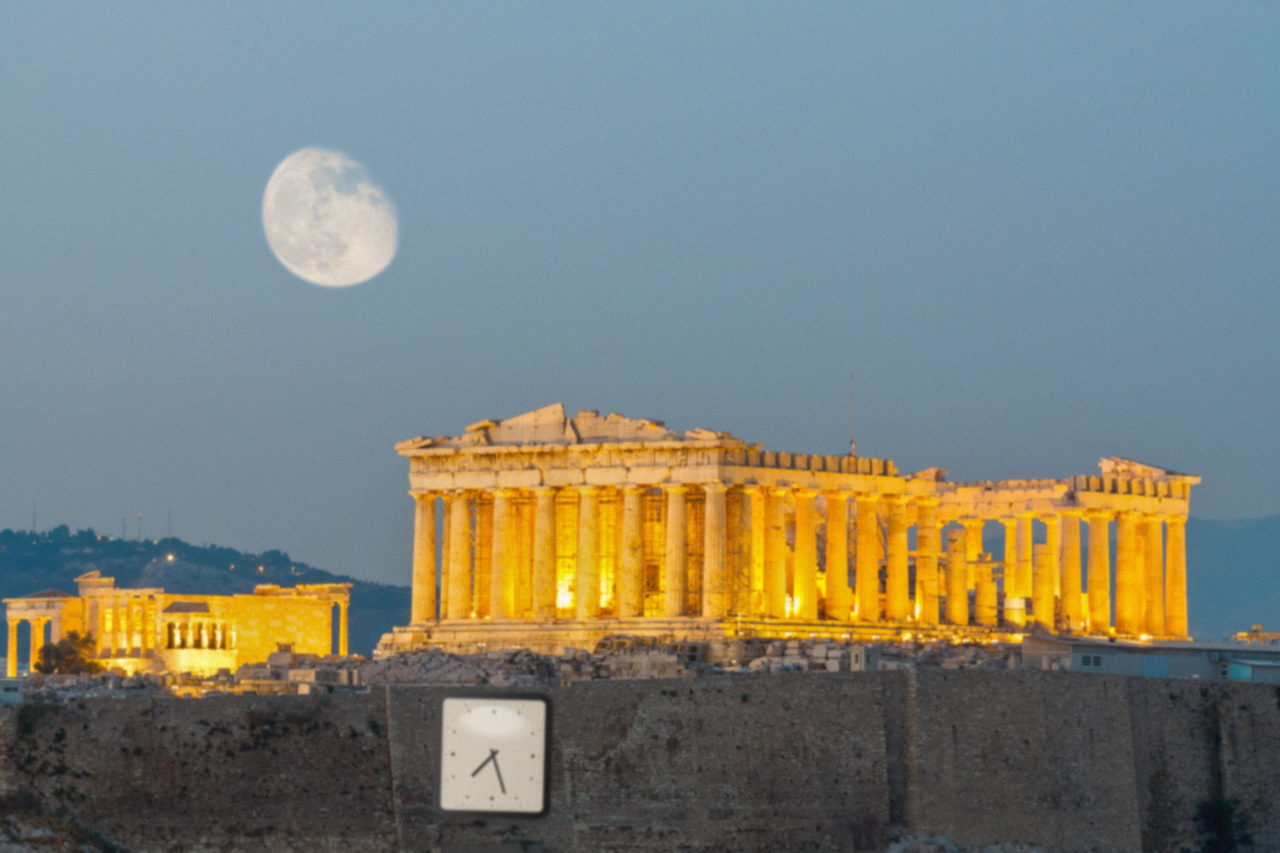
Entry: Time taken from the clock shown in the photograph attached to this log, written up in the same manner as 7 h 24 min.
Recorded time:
7 h 27 min
